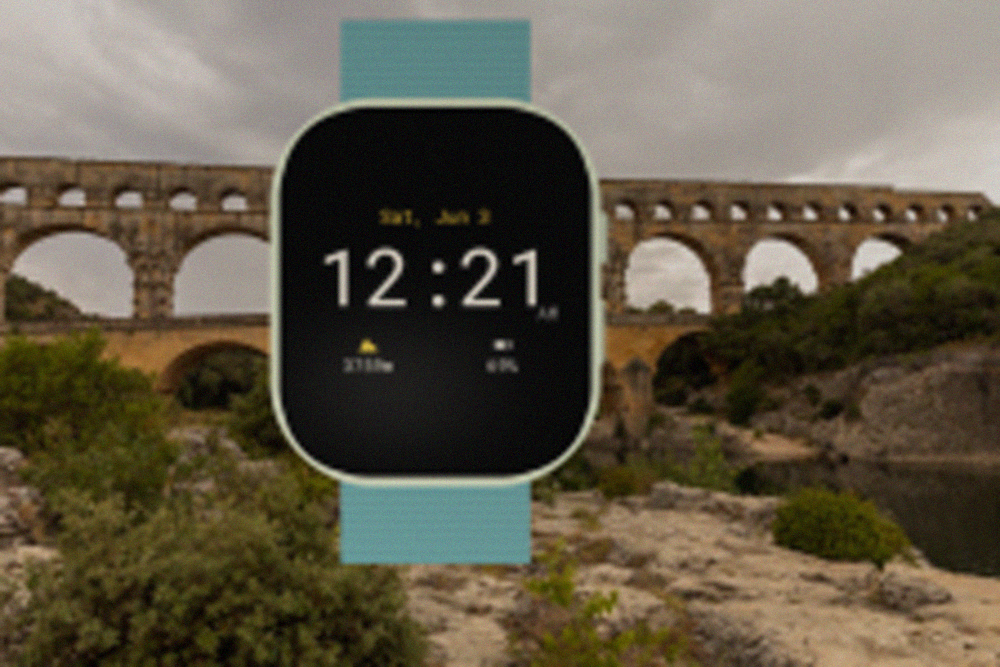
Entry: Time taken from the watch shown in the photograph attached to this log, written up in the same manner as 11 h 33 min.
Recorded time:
12 h 21 min
